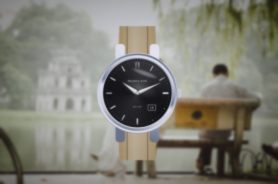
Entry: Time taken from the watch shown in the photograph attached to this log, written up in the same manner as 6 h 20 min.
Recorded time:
10 h 11 min
